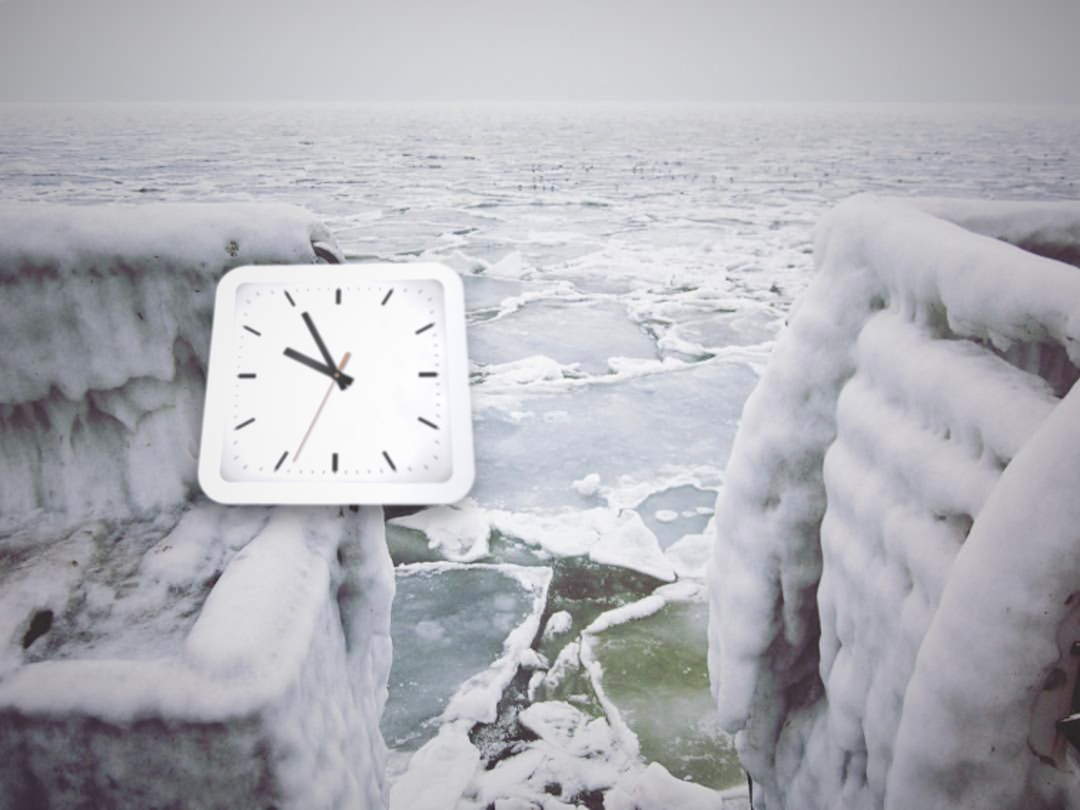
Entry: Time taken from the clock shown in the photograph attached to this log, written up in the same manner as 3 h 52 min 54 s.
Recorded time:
9 h 55 min 34 s
